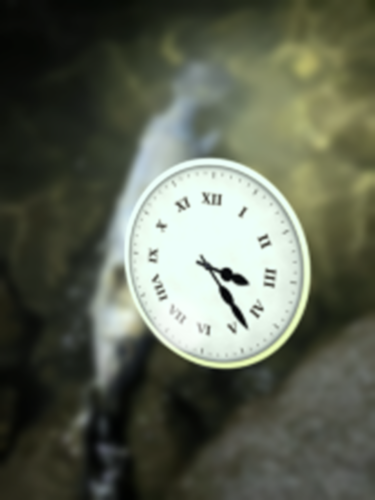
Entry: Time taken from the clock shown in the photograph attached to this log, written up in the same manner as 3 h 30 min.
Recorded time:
3 h 23 min
